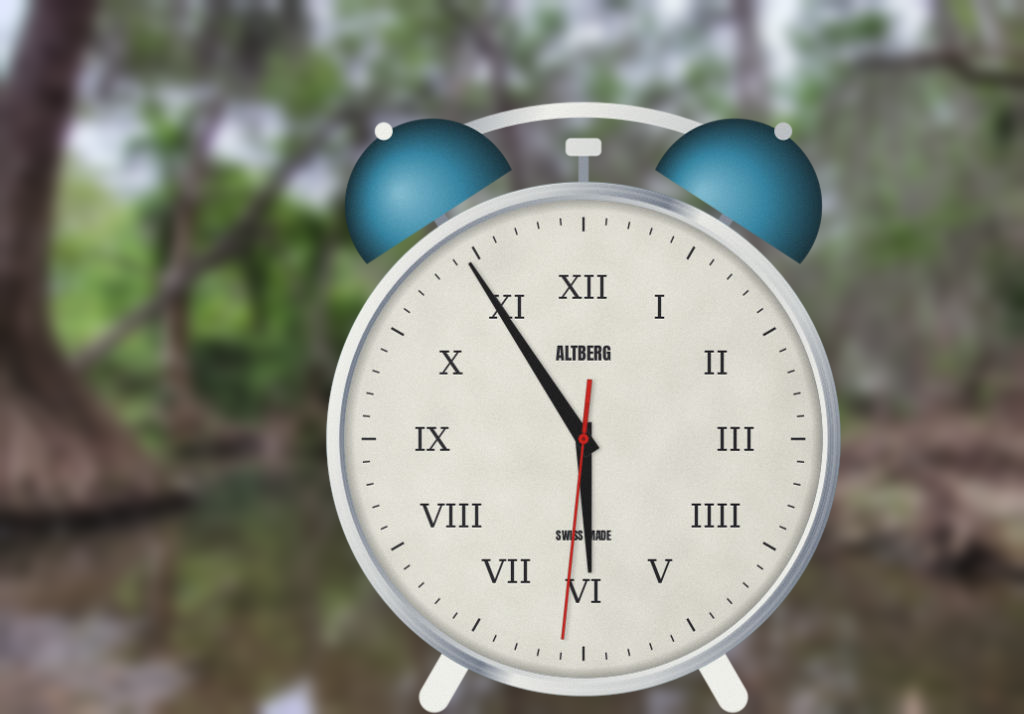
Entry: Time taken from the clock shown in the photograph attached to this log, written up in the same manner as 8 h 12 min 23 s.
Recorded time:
5 h 54 min 31 s
